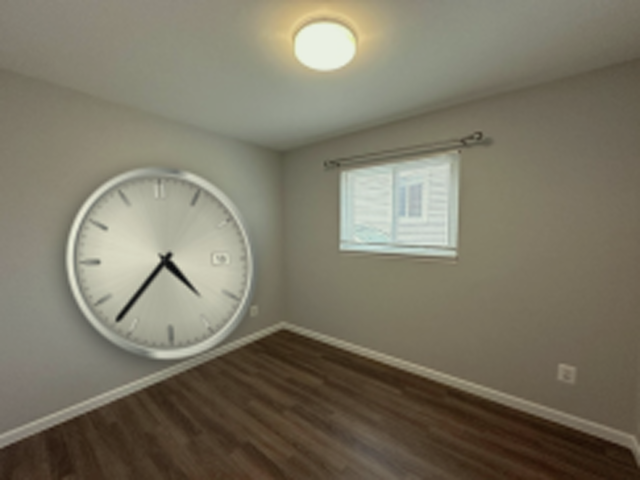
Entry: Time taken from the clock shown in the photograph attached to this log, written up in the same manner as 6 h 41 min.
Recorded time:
4 h 37 min
